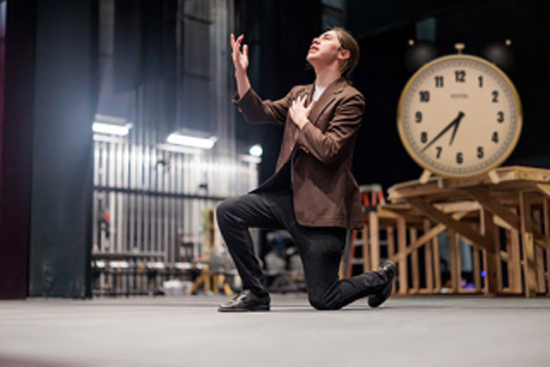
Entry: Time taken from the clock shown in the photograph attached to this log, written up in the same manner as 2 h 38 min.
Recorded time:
6 h 38 min
